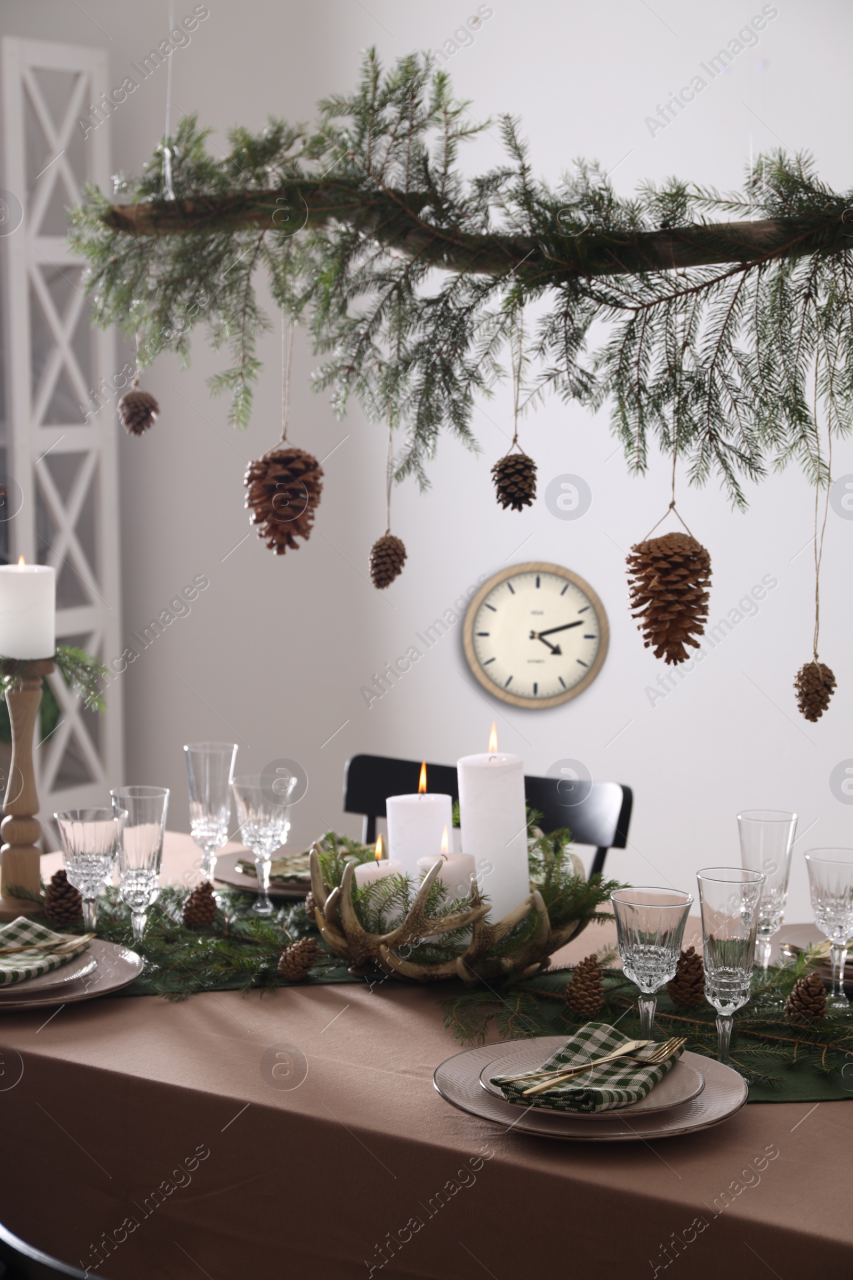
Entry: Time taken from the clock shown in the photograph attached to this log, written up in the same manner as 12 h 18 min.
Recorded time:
4 h 12 min
